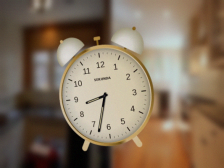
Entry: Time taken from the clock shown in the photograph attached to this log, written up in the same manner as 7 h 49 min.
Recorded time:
8 h 33 min
